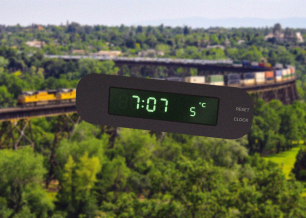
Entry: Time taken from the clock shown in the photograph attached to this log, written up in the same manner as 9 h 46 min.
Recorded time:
7 h 07 min
